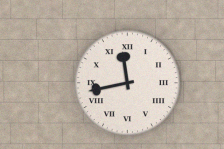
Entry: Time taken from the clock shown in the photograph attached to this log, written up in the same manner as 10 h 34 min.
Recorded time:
11 h 43 min
